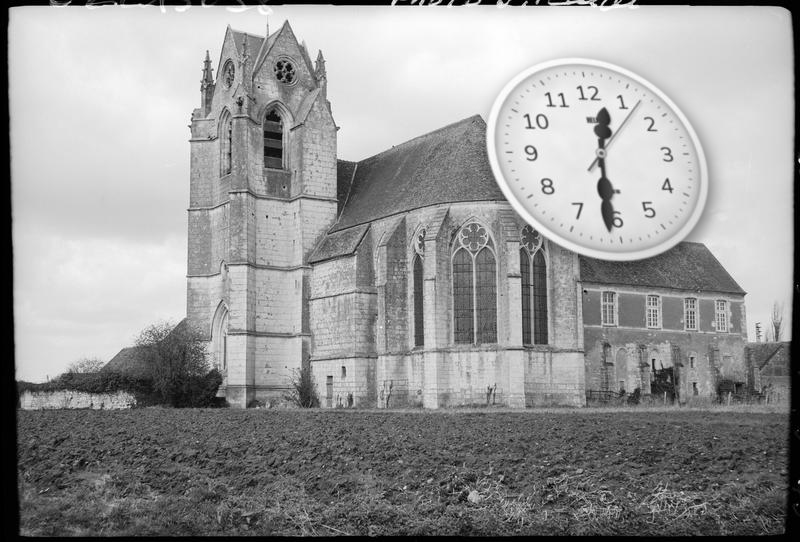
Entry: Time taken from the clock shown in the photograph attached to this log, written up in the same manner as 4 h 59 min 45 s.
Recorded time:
12 h 31 min 07 s
